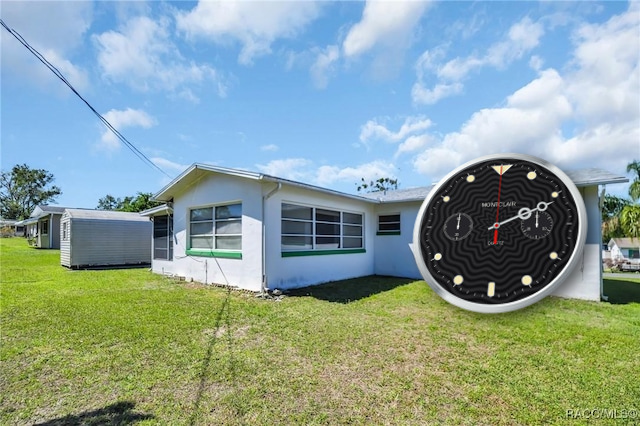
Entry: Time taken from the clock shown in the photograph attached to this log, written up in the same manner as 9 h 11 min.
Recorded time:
2 h 11 min
